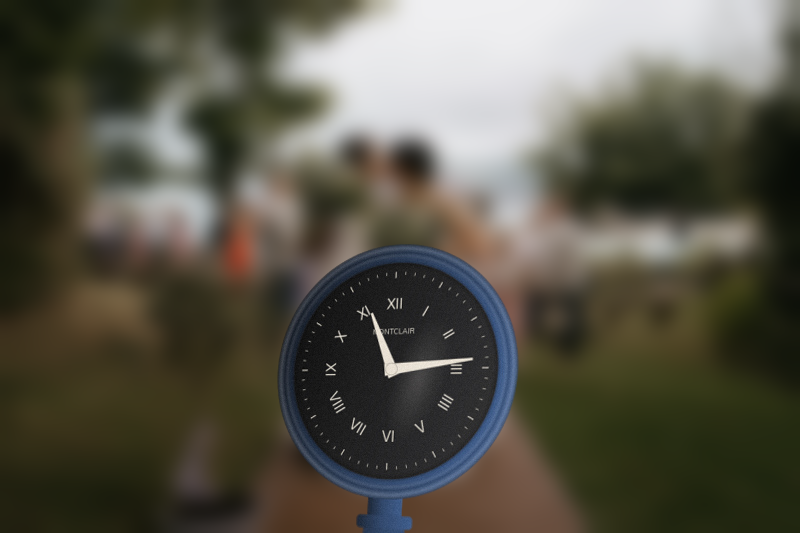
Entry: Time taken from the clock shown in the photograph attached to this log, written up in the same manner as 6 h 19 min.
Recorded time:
11 h 14 min
